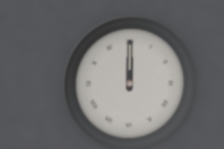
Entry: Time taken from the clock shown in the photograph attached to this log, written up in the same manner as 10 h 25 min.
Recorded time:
12 h 00 min
